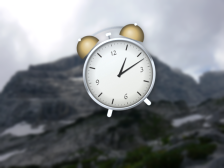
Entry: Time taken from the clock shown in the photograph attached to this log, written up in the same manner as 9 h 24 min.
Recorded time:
1 h 12 min
